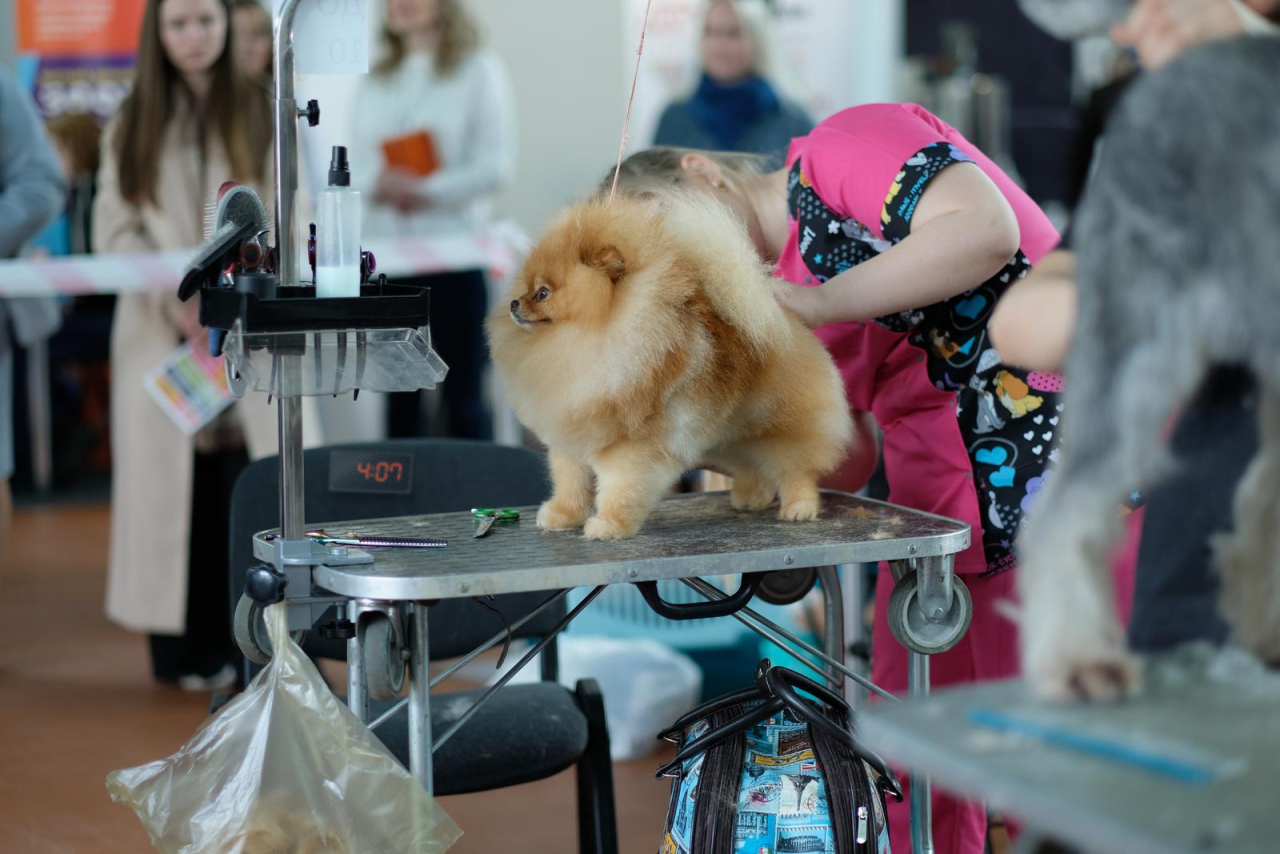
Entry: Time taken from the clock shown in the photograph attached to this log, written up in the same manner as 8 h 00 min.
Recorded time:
4 h 07 min
